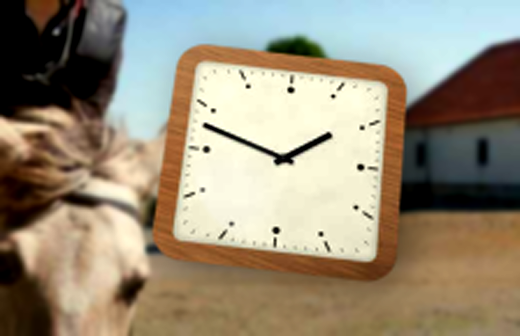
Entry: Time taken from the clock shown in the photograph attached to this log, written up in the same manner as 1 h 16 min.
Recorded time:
1 h 48 min
